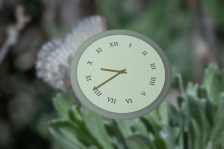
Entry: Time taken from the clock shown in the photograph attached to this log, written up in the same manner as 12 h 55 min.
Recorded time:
9 h 41 min
